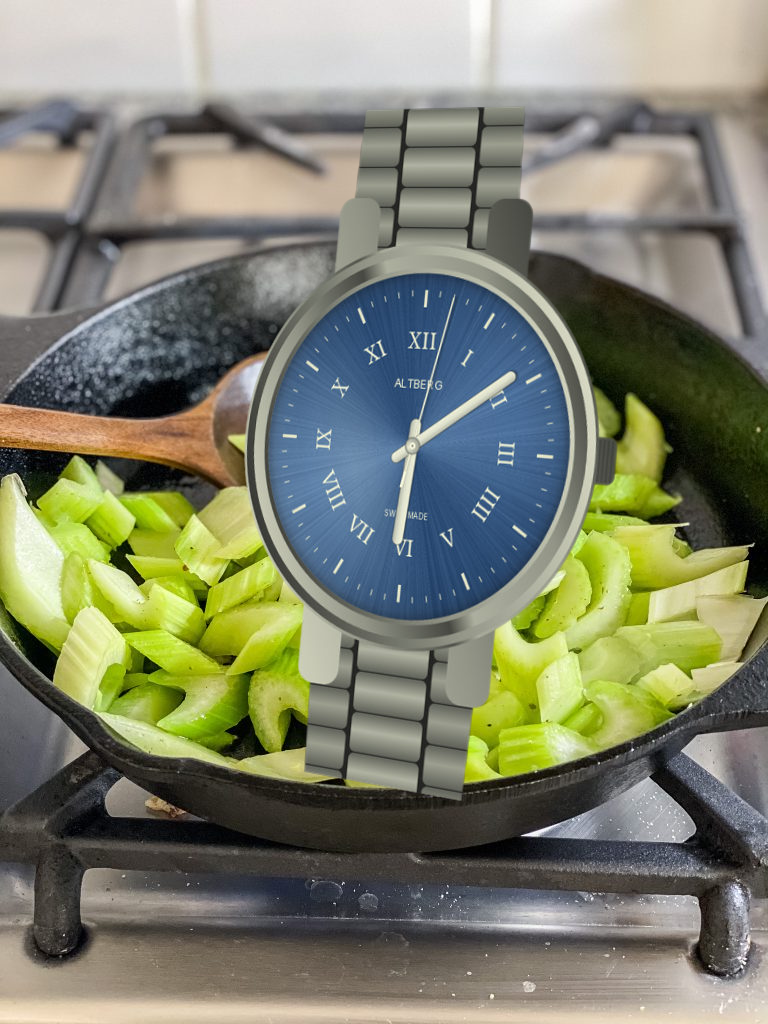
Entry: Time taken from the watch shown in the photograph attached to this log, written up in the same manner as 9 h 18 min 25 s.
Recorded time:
6 h 09 min 02 s
